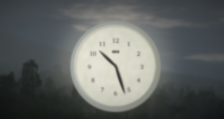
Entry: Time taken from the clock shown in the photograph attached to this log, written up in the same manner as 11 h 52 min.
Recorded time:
10 h 27 min
